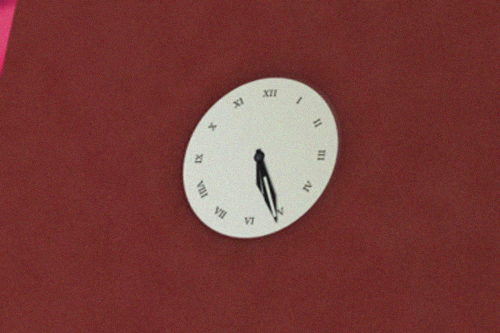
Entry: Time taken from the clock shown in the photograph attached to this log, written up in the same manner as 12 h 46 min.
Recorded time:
5 h 26 min
